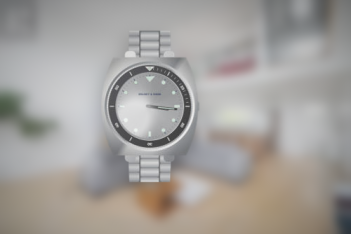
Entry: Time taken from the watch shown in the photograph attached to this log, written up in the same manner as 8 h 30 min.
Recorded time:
3 h 16 min
